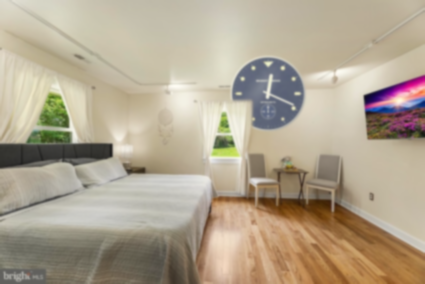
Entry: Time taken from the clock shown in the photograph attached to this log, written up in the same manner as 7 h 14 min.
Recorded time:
12 h 19 min
